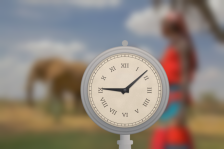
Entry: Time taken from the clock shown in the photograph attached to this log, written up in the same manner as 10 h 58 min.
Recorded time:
9 h 08 min
